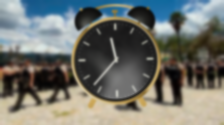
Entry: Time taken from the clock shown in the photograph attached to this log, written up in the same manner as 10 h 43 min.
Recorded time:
11 h 37 min
